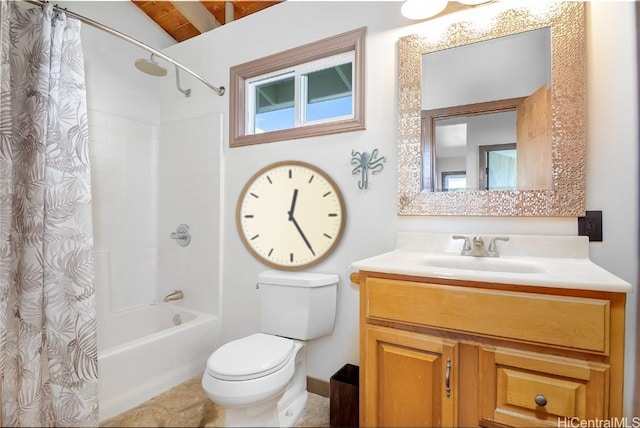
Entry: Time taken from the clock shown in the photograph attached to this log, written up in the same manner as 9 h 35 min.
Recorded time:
12 h 25 min
